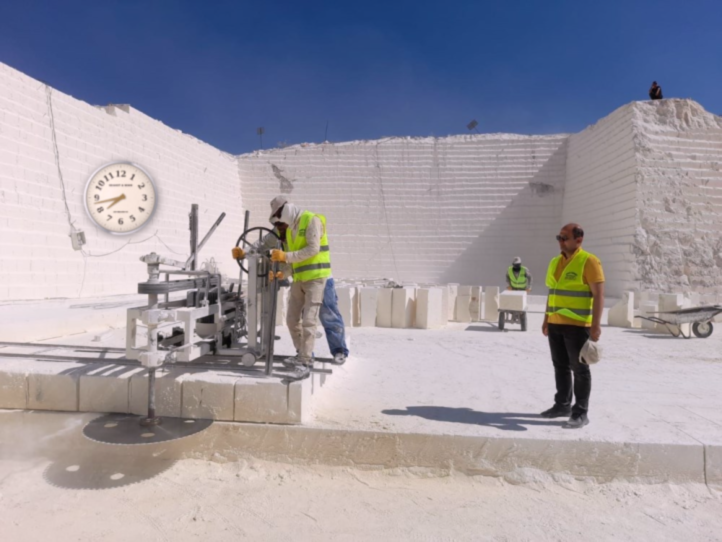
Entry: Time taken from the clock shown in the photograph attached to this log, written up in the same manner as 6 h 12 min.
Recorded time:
7 h 43 min
